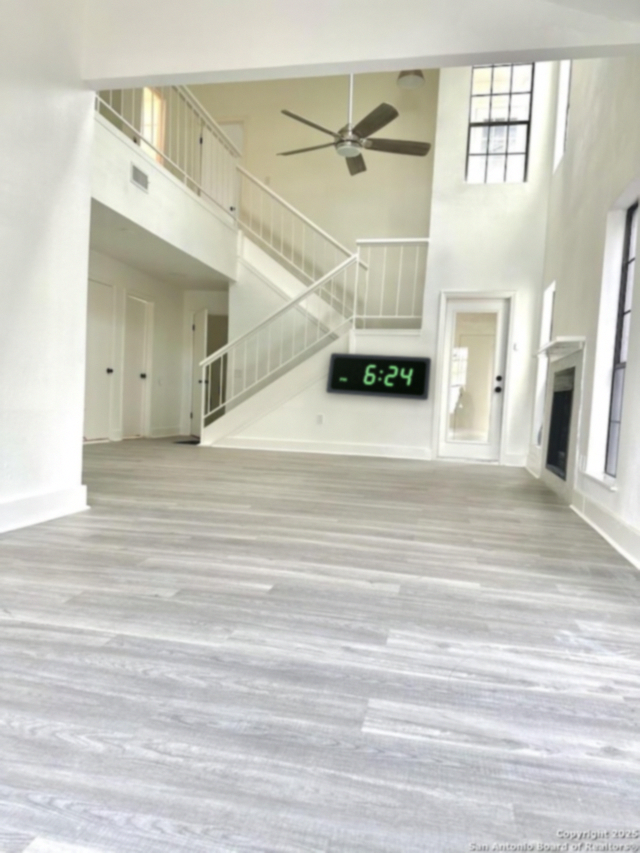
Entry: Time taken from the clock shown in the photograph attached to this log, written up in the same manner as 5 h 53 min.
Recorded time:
6 h 24 min
